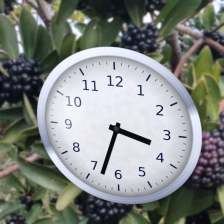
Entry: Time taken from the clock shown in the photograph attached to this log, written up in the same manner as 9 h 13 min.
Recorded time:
3 h 33 min
